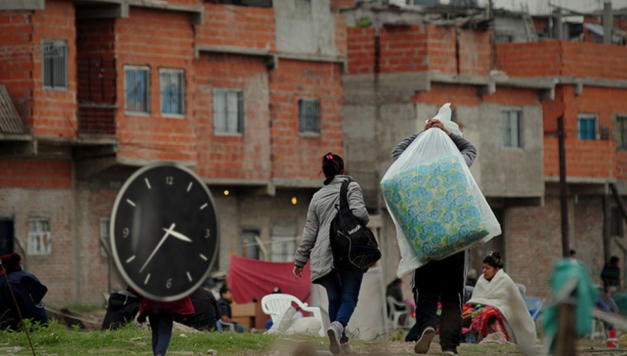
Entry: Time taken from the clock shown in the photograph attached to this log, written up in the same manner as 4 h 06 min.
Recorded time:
3 h 37 min
